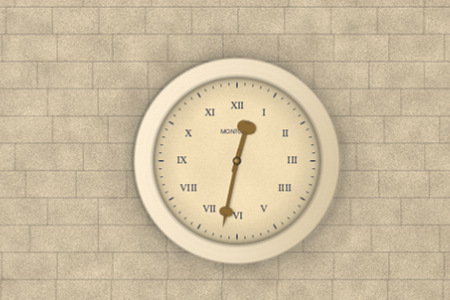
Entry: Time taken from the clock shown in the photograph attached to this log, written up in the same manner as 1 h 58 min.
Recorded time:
12 h 32 min
